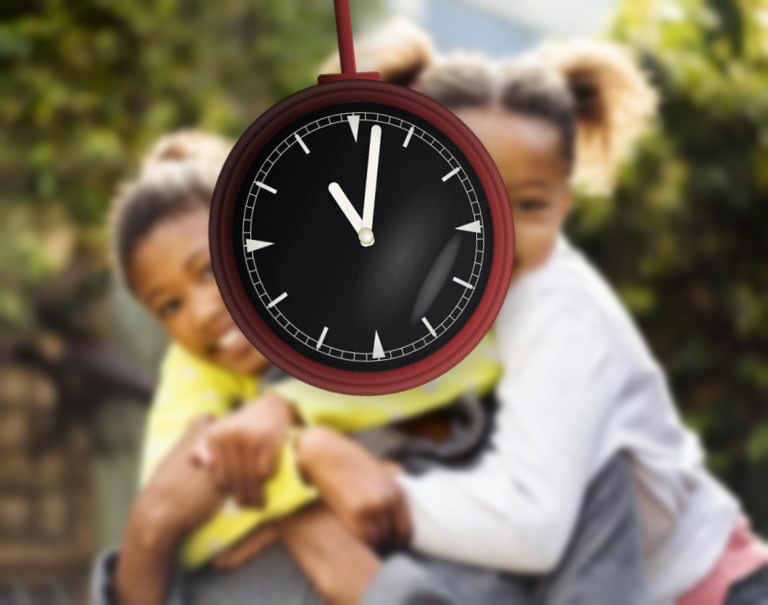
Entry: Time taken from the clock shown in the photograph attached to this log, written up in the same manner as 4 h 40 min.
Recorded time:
11 h 02 min
